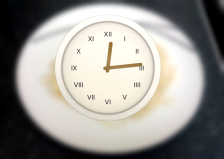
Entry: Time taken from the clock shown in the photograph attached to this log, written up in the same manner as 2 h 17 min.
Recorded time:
12 h 14 min
